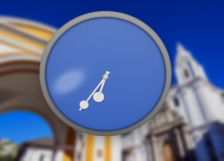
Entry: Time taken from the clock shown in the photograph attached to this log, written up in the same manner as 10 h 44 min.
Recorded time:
6 h 36 min
